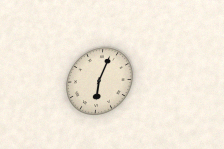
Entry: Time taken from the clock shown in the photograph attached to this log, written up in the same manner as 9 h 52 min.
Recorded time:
6 h 03 min
